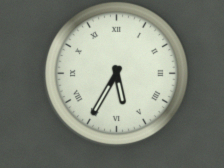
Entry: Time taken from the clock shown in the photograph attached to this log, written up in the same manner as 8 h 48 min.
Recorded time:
5 h 35 min
